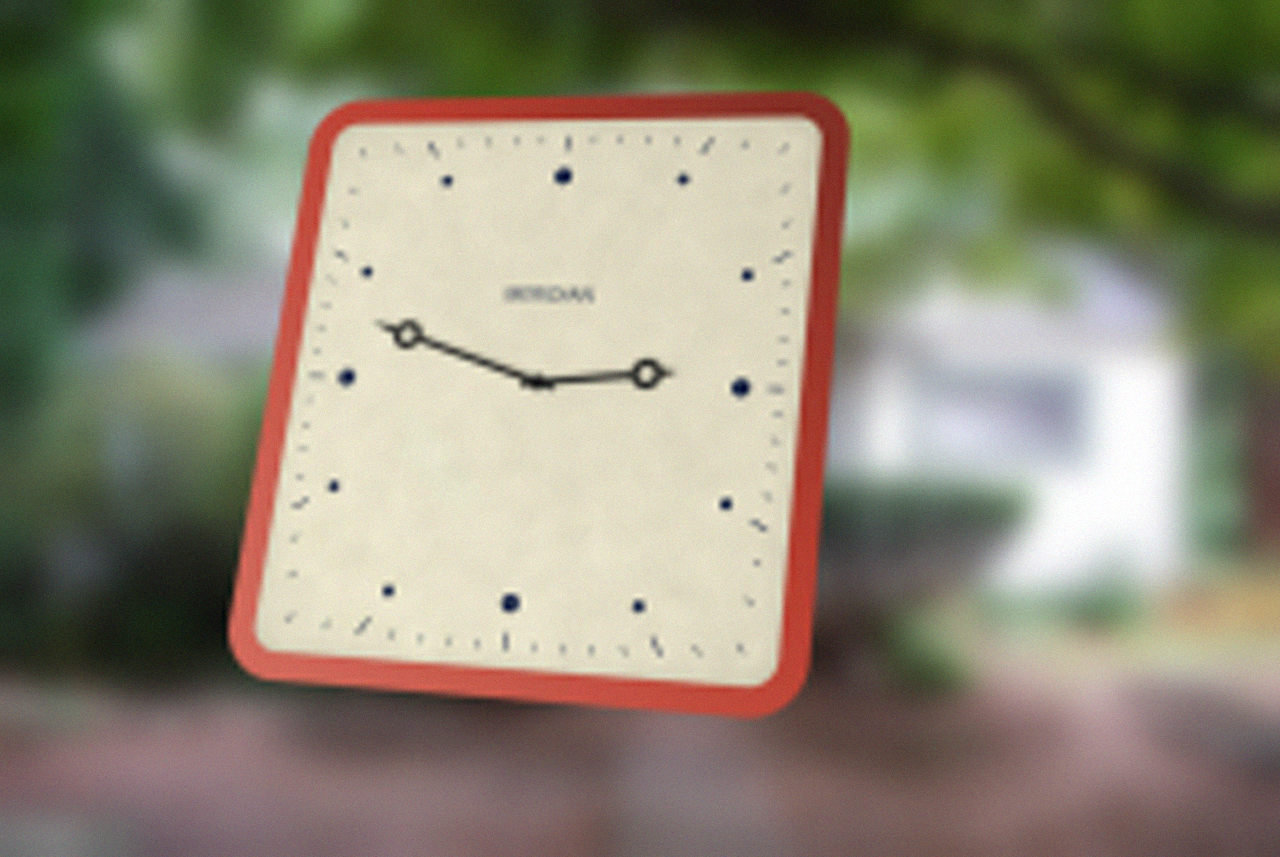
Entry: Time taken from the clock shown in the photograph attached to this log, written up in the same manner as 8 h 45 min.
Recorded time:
2 h 48 min
